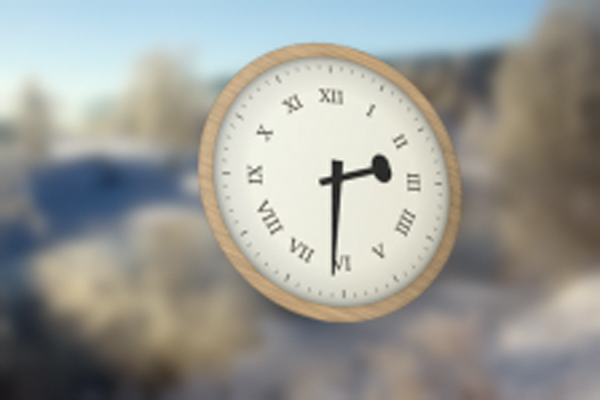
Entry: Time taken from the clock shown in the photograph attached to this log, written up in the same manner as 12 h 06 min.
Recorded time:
2 h 31 min
